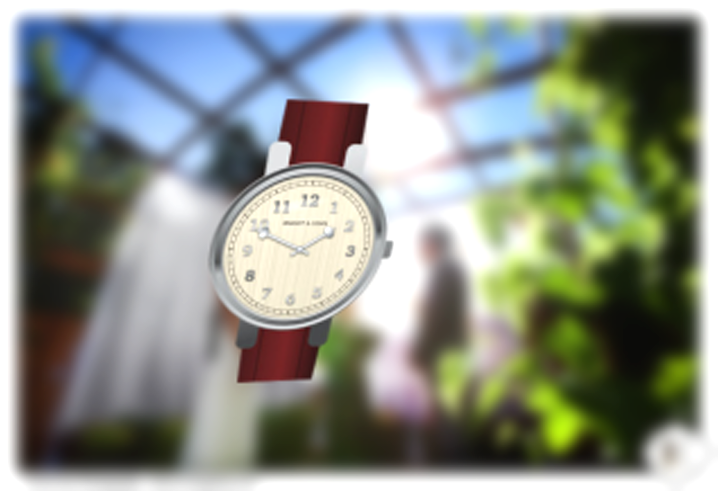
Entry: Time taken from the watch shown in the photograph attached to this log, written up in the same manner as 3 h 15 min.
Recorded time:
1 h 49 min
